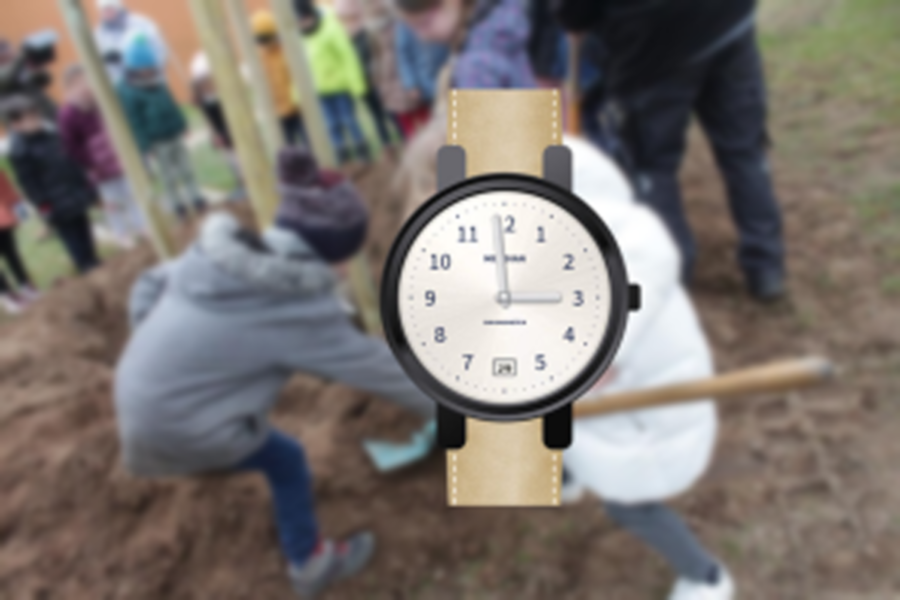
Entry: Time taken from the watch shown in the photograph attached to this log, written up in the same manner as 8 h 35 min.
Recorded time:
2 h 59 min
